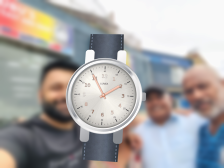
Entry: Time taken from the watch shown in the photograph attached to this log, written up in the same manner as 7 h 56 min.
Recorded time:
1 h 55 min
